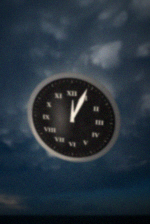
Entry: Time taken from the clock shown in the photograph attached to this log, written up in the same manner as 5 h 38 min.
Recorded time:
12 h 04 min
